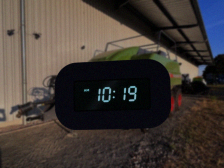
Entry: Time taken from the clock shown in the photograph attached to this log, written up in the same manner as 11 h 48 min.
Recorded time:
10 h 19 min
